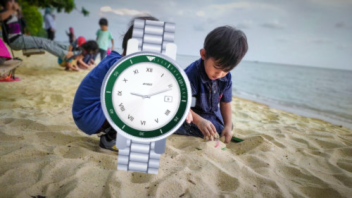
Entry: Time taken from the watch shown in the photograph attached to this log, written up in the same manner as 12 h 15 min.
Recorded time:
9 h 11 min
